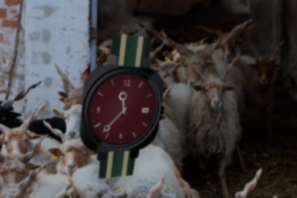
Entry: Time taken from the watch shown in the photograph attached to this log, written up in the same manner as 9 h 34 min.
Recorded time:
11 h 37 min
